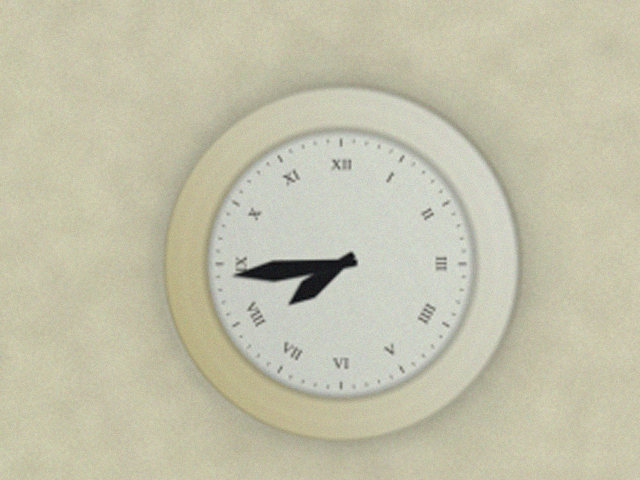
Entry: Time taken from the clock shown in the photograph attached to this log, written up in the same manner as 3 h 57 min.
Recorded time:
7 h 44 min
